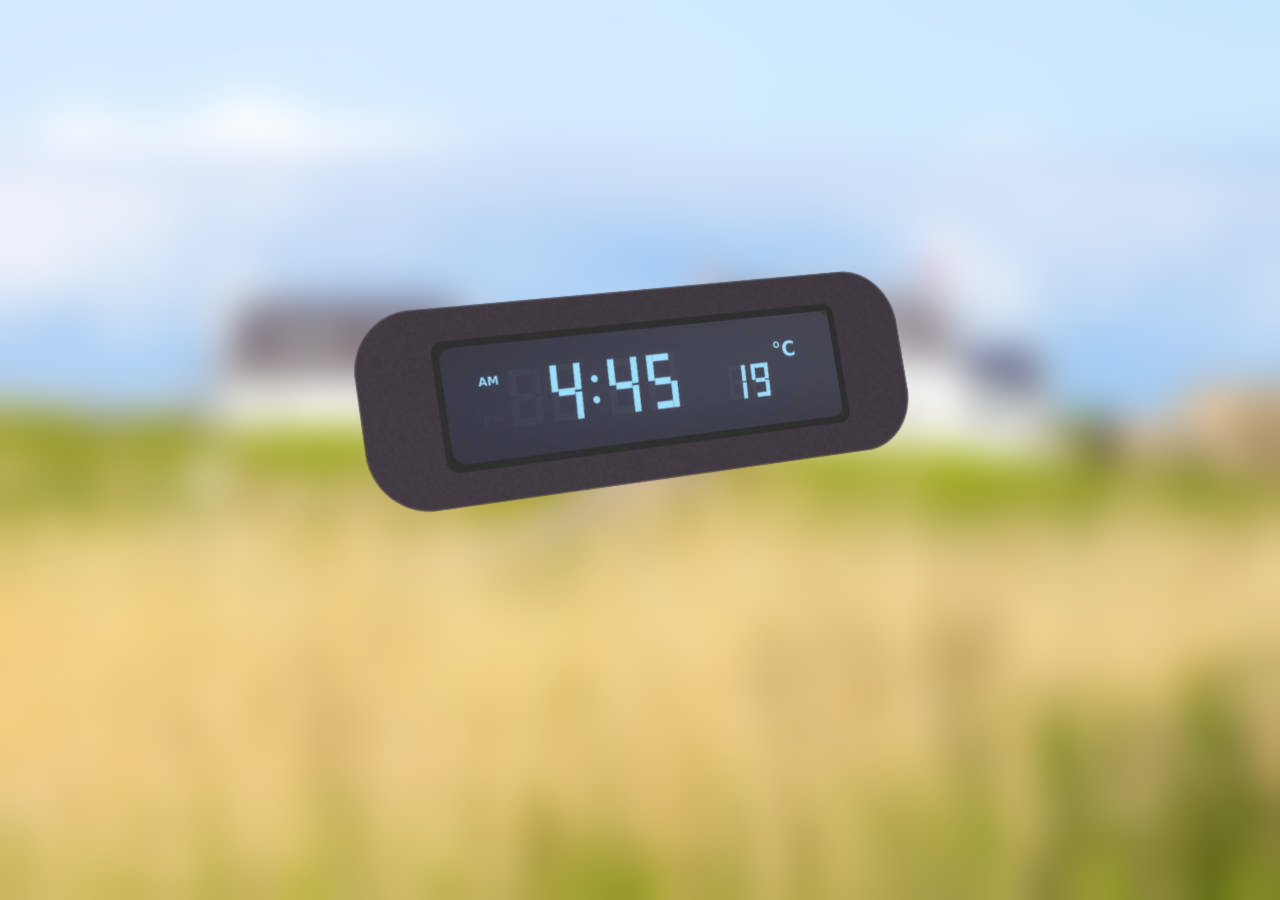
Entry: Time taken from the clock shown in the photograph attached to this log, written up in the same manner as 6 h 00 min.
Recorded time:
4 h 45 min
